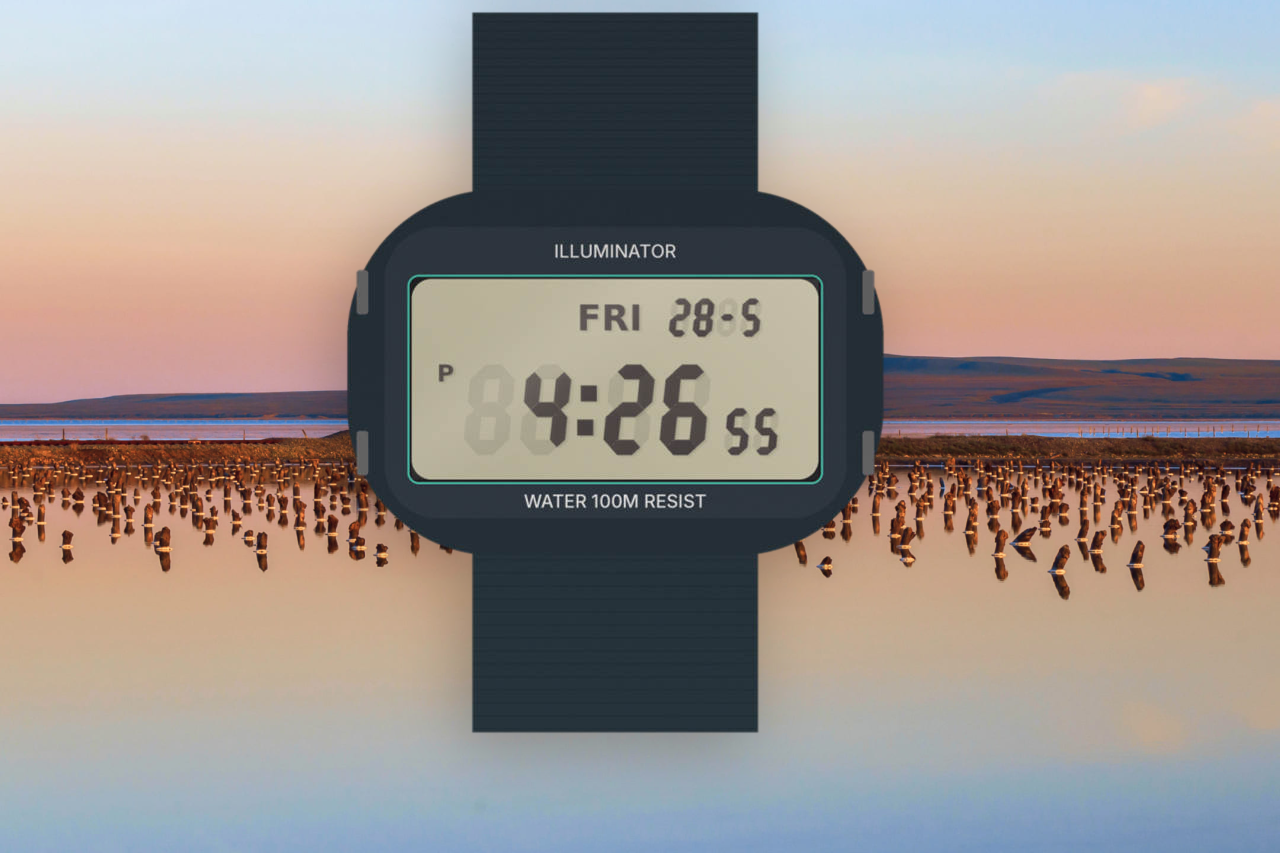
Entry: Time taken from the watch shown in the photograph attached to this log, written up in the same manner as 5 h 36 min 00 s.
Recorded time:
4 h 26 min 55 s
